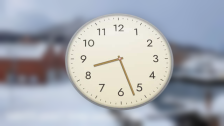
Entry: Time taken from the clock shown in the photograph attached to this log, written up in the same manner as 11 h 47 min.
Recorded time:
8 h 27 min
